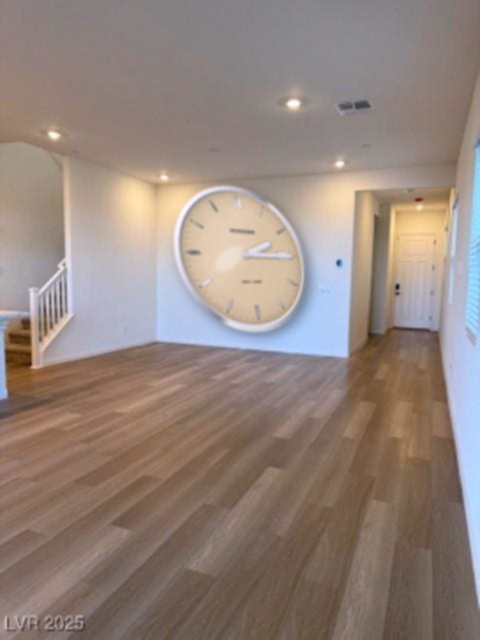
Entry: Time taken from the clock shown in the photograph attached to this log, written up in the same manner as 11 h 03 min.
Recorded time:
2 h 15 min
